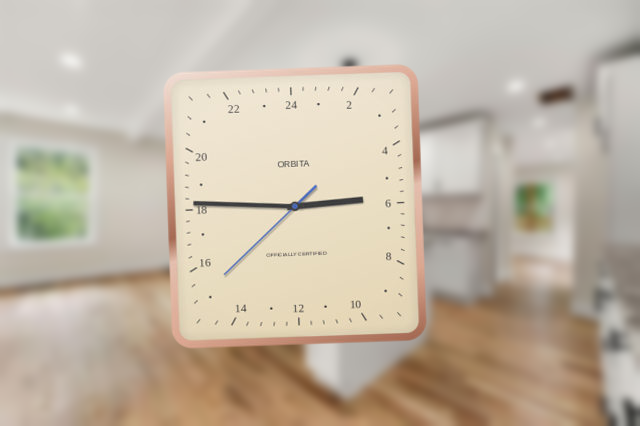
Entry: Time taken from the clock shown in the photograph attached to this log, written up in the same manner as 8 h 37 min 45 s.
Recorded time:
5 h 45 min 38 s
